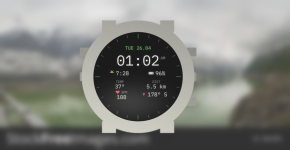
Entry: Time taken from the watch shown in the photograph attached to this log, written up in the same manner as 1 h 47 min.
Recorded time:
1 h 02 min
